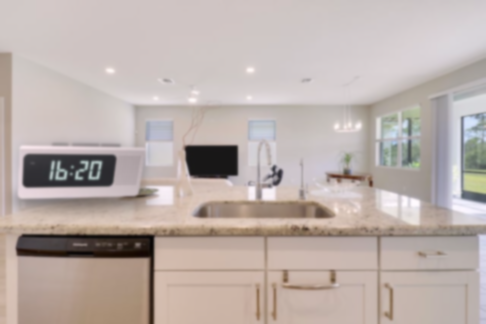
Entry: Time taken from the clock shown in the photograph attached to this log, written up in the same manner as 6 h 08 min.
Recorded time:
16 h 20 min
